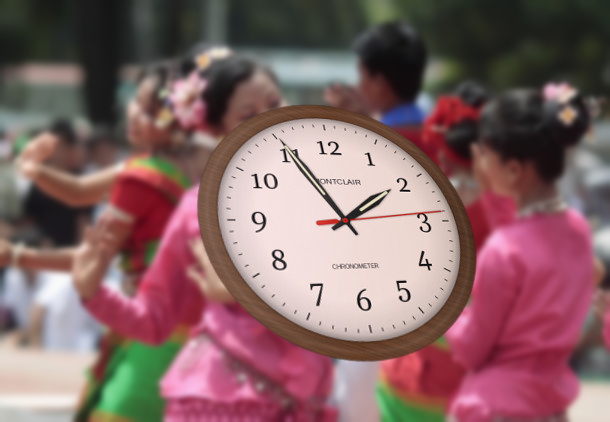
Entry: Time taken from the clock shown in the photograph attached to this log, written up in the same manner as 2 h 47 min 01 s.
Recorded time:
1 h 55 min 14 s
